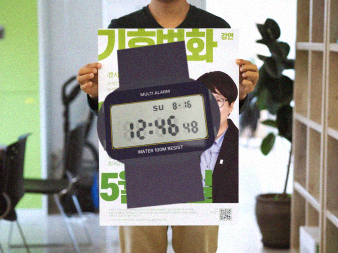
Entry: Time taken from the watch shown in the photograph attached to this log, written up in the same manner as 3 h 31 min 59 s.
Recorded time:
12 h 46 min 48 s
